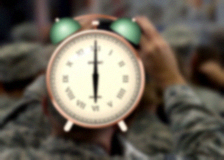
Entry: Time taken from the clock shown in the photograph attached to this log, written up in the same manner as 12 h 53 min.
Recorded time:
6 h 00 min
